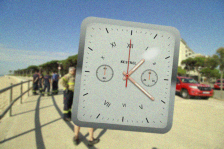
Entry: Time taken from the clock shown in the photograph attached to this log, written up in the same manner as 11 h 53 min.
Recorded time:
1 h 21 min
